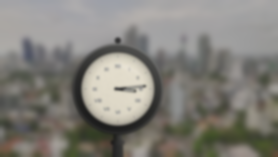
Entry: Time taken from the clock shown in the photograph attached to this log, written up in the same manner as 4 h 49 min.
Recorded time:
3 h 14 min
